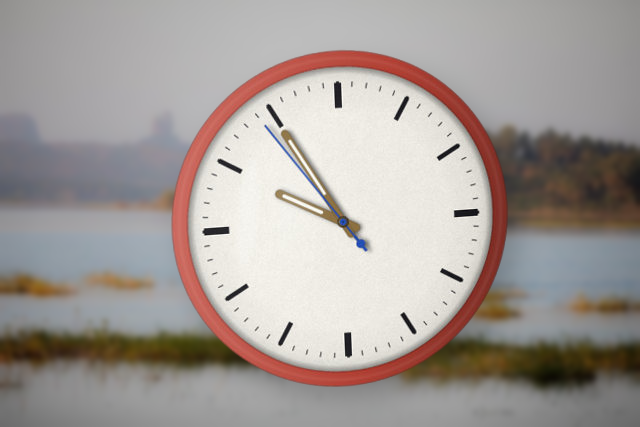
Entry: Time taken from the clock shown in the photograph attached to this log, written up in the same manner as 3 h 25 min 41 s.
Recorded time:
9 h 54 min 54 s
